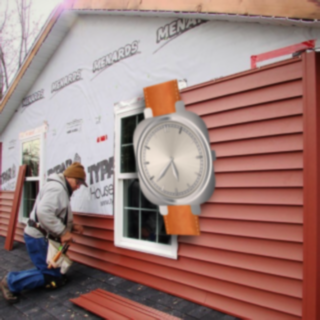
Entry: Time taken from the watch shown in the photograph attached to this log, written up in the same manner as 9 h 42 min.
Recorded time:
5 h 38 min
